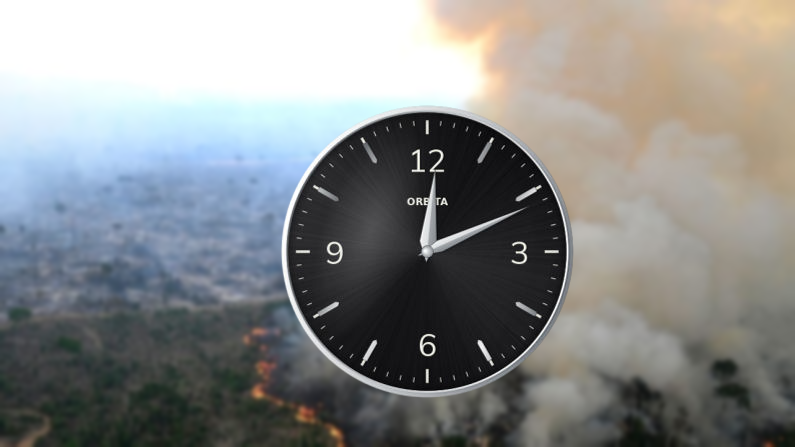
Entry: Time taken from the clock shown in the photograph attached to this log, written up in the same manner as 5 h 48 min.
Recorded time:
12 h 11 min
